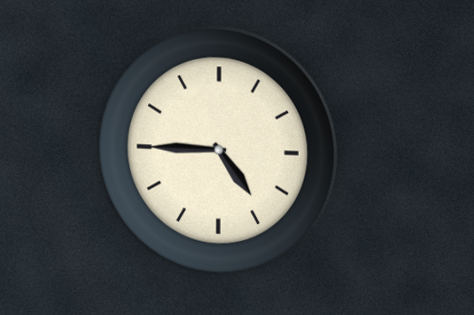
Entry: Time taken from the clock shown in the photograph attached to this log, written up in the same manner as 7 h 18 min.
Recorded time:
4 h 45 min
